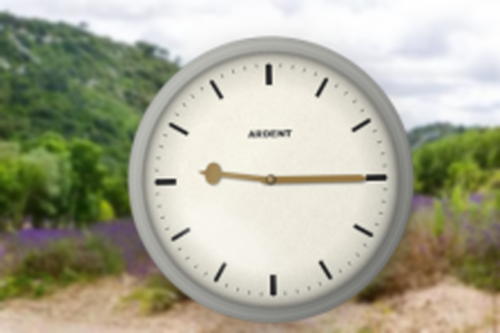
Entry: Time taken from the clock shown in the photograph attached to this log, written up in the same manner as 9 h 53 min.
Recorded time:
9 h 15 min
